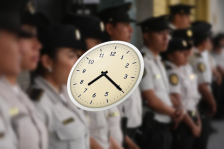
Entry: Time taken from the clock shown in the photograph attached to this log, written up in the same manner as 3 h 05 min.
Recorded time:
7 h 20 min
